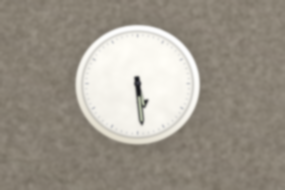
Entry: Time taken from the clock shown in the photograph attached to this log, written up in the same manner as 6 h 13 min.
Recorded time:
5 h 29 min
